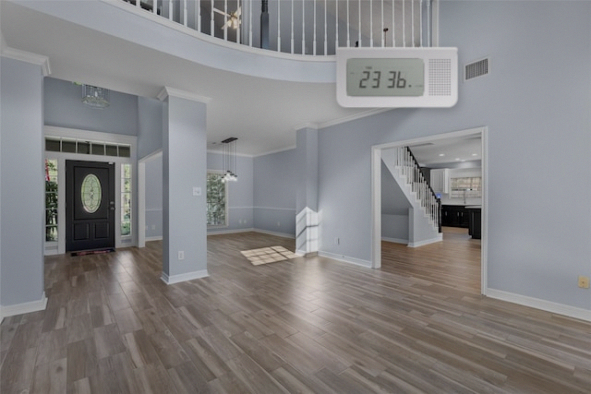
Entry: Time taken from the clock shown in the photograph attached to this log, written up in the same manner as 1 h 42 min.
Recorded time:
23 h 36 min
